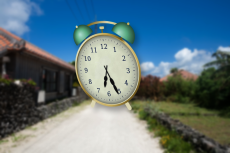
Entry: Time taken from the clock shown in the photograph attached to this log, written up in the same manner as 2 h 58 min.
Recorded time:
6 h 26 min
